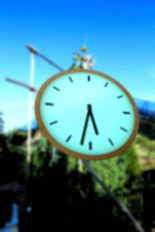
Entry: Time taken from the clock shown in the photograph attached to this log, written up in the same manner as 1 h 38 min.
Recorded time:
5 h 32 min
